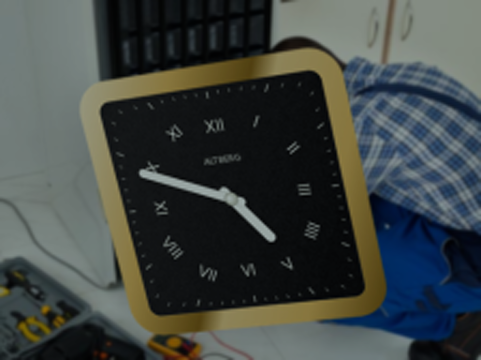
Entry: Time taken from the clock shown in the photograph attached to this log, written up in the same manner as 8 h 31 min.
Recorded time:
4 h 49 min
